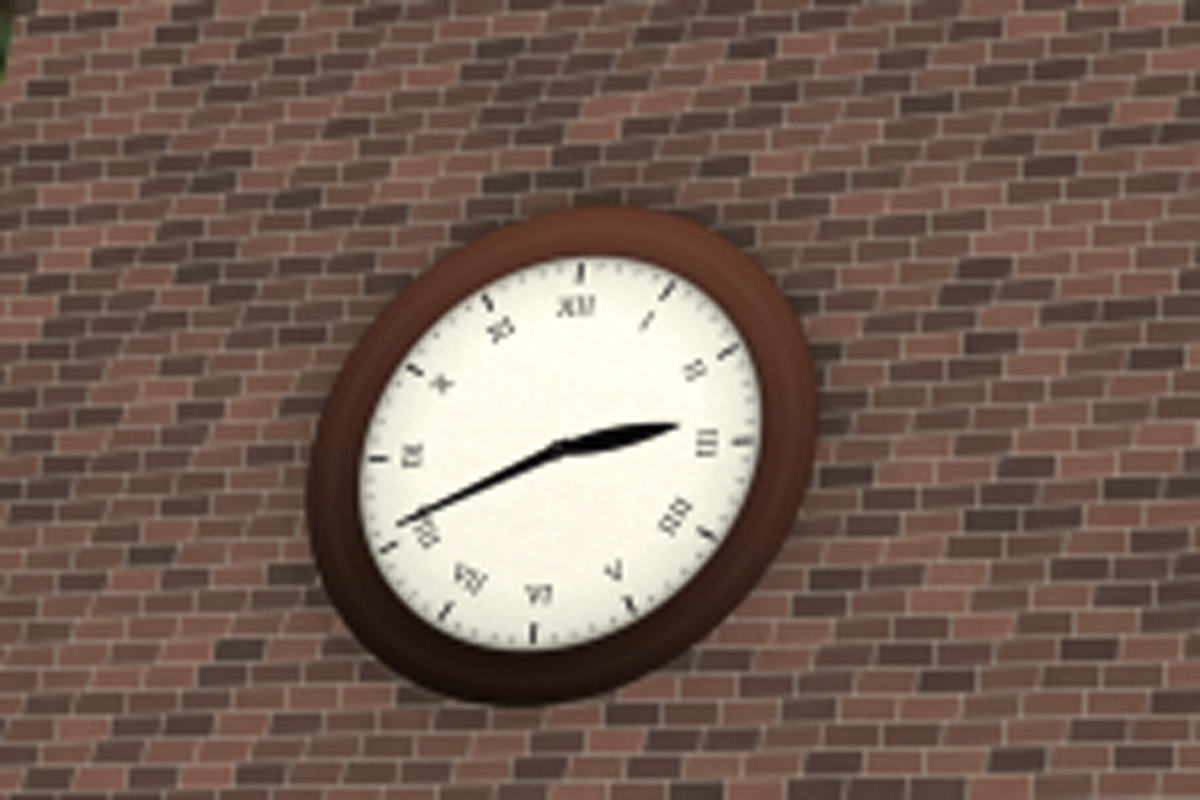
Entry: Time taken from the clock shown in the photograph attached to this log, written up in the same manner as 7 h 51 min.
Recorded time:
2 h 41 min
